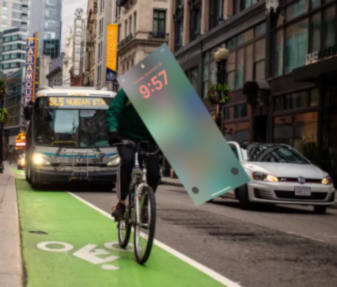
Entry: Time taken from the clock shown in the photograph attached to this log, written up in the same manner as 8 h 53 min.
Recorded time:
9 h 57 min
